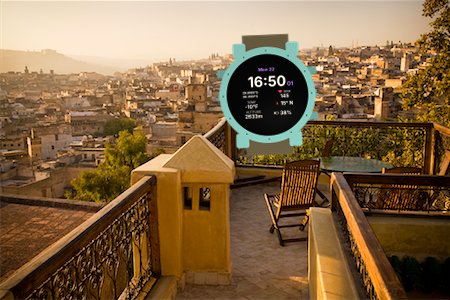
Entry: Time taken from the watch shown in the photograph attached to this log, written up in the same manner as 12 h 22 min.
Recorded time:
16 h 50 min
